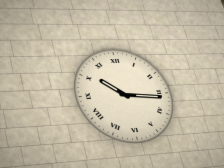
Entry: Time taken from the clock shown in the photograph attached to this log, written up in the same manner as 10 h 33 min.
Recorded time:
10 h 16 min
